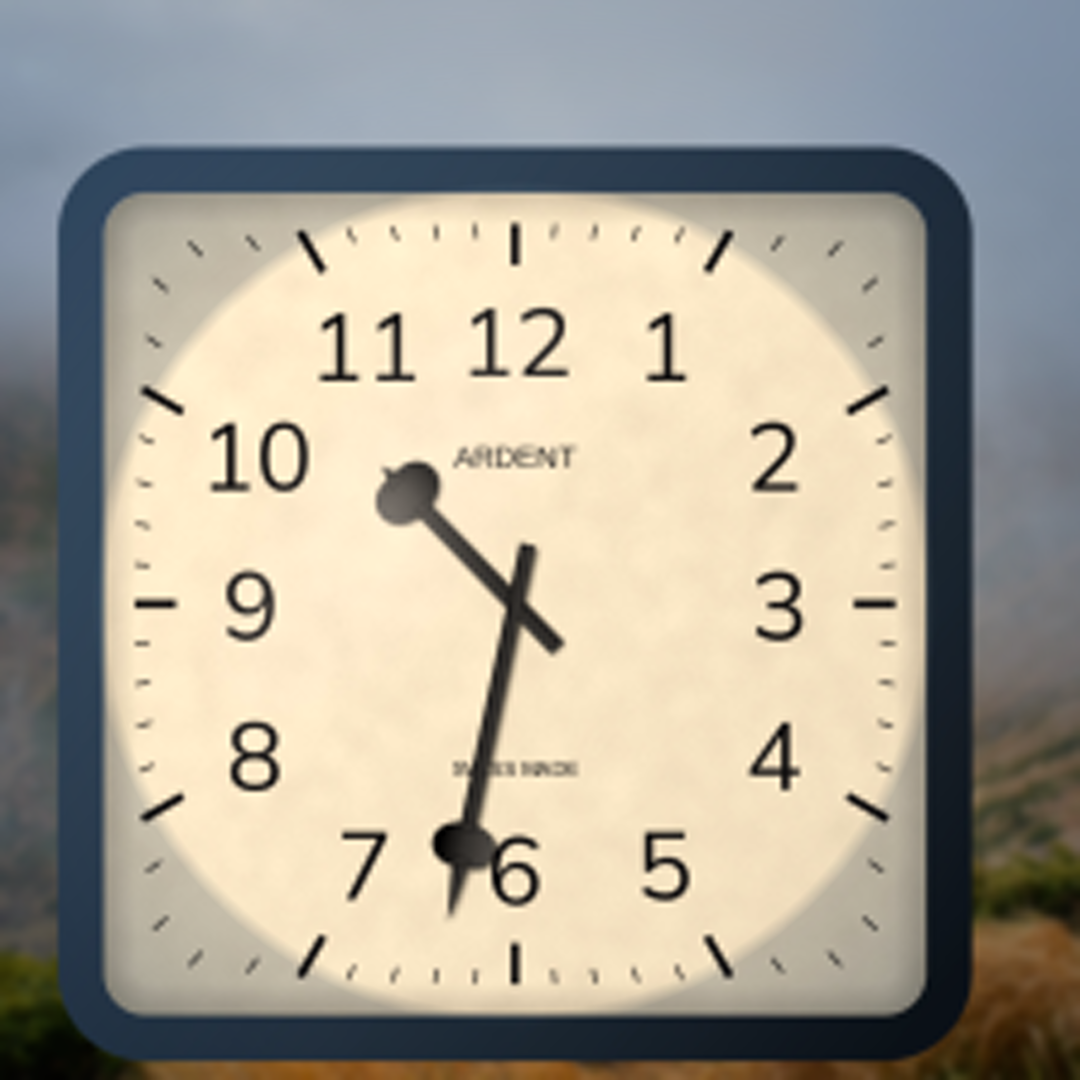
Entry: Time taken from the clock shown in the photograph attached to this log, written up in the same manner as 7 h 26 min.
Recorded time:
10 h 32 min
